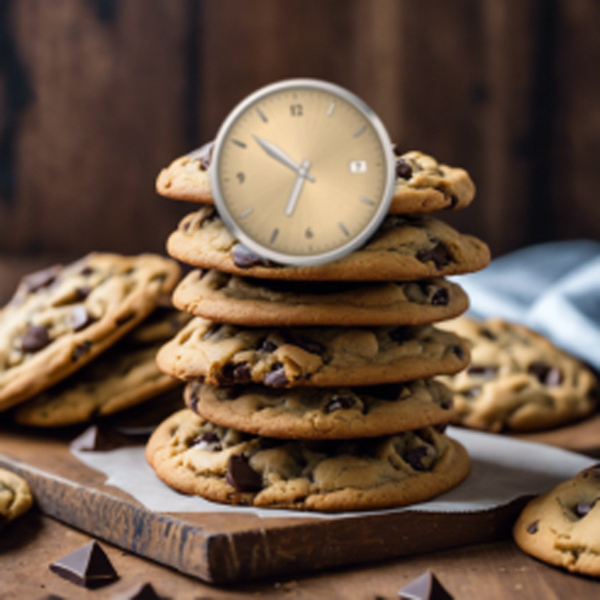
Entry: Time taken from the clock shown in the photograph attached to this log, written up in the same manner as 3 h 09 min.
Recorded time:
6 h 52 min
